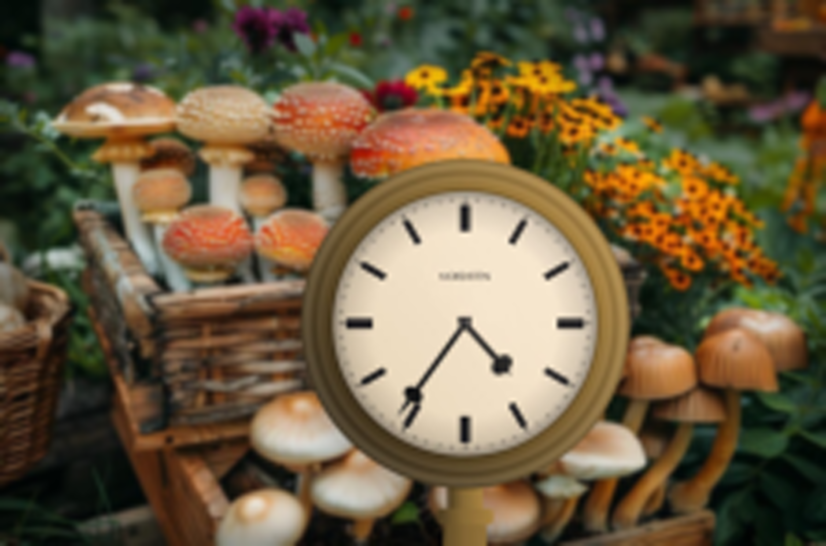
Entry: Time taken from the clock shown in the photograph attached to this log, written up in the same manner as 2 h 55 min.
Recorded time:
4 h 36 min
